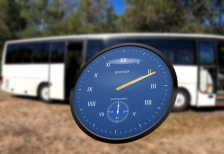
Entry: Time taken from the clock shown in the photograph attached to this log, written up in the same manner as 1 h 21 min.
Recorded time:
2 h 11 min
